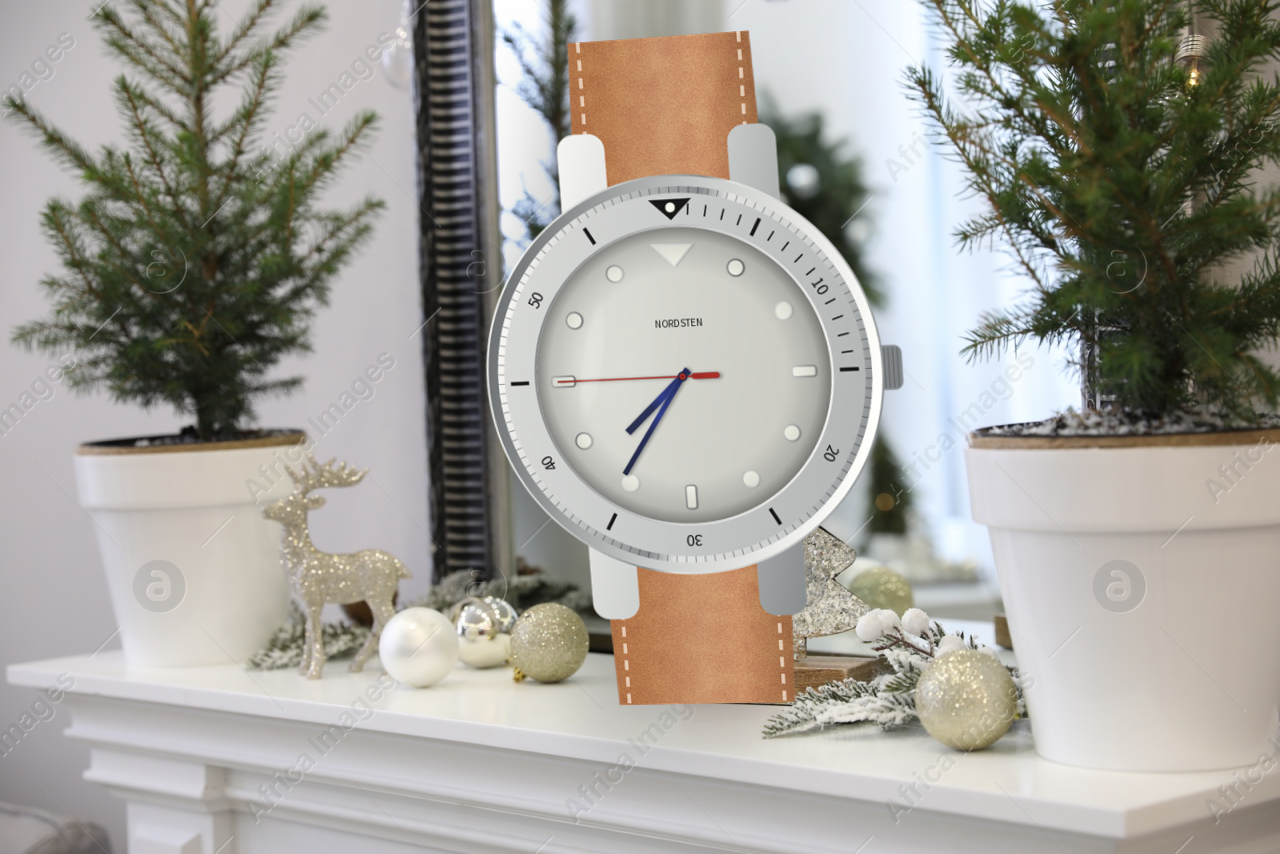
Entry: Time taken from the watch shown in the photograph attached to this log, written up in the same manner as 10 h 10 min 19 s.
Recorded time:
7 h 35 min 45 s
